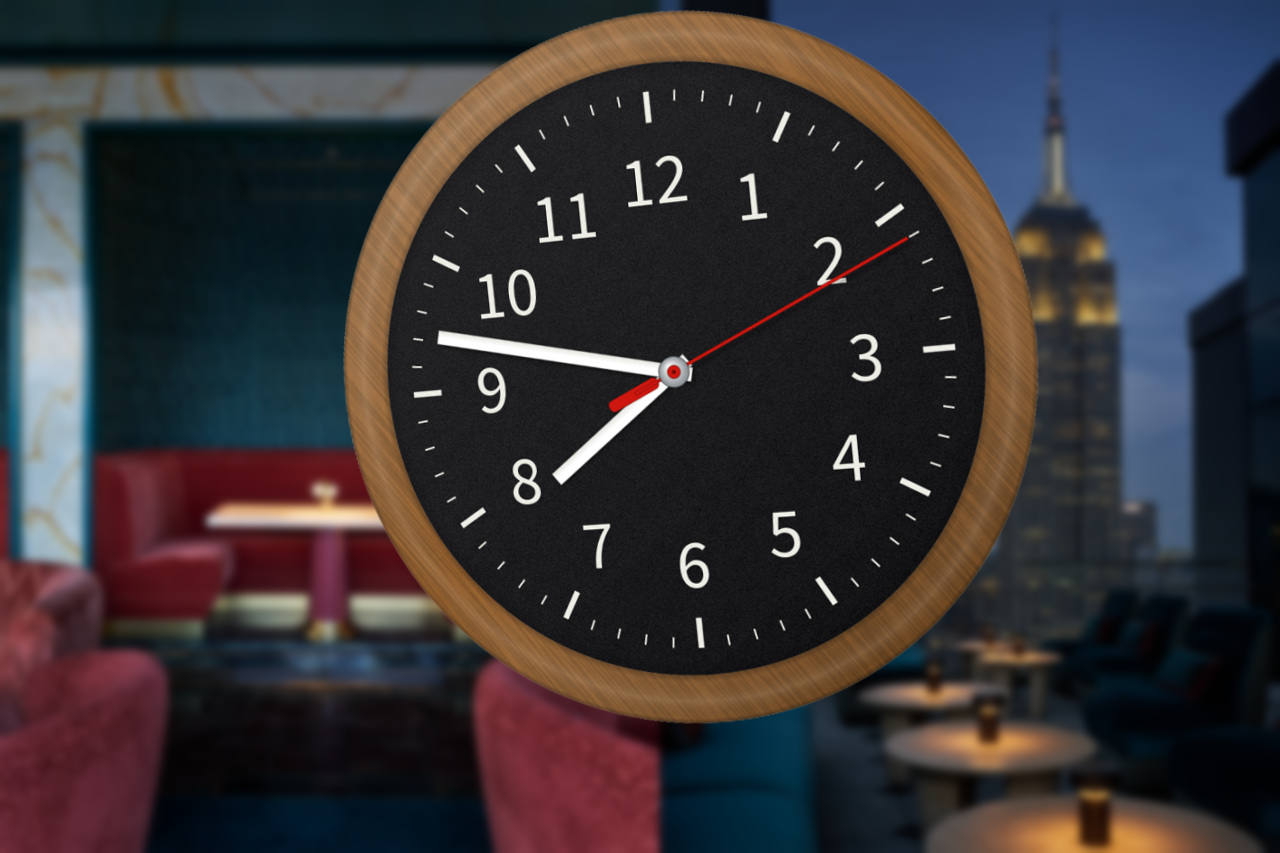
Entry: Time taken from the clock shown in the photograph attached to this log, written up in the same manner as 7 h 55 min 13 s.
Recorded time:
7 h 47 min 11 s
